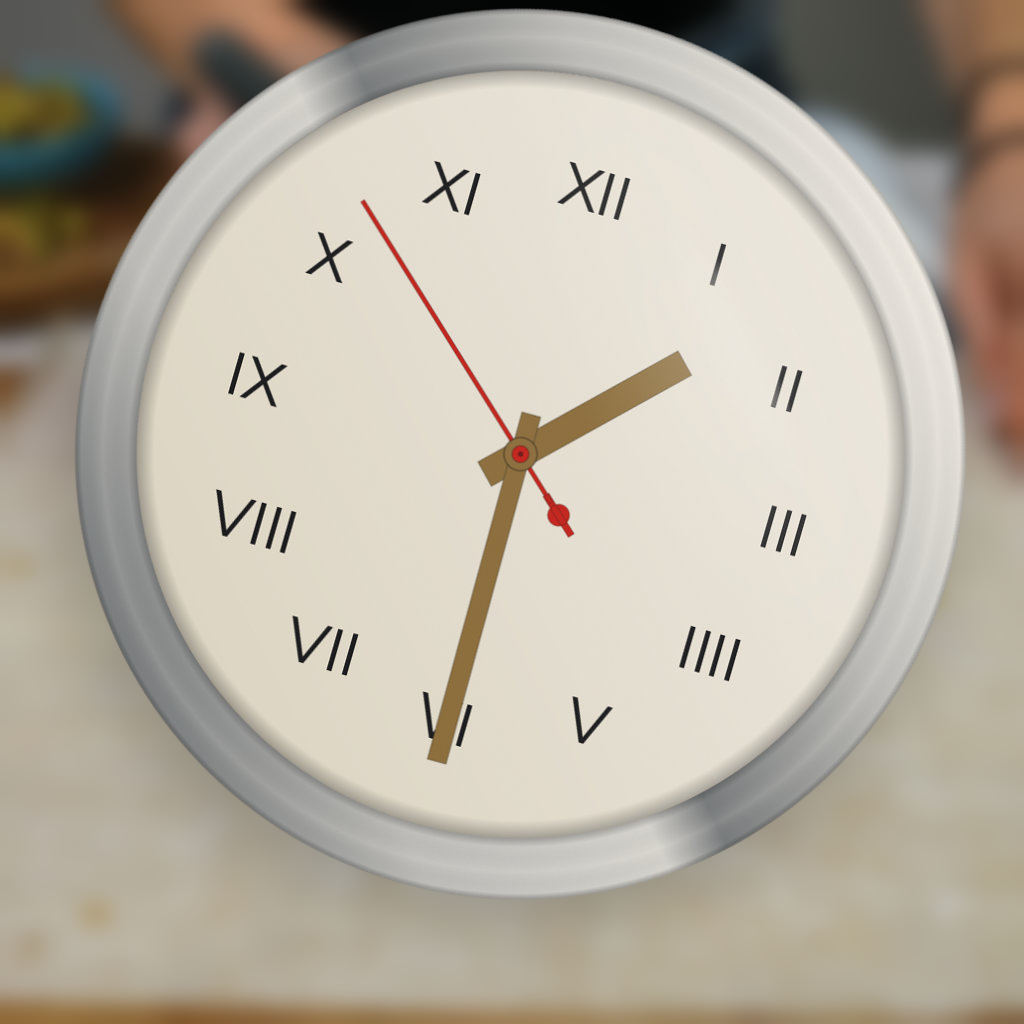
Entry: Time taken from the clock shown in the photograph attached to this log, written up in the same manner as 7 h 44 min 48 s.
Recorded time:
1 h 29 min 52 s
